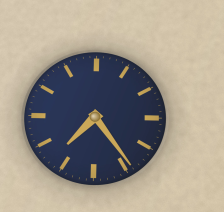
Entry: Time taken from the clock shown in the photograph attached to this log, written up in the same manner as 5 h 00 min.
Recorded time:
7 h 24 min
